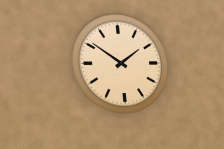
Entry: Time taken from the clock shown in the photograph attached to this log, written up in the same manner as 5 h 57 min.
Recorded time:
1 h 51 min
